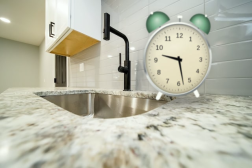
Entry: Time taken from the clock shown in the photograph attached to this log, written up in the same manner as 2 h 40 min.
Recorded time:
9 h 28 min
